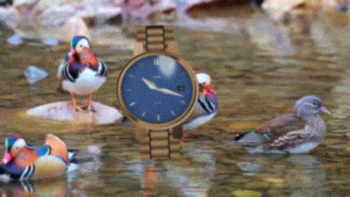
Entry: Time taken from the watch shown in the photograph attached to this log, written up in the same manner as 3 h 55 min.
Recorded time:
10 h 18 min
